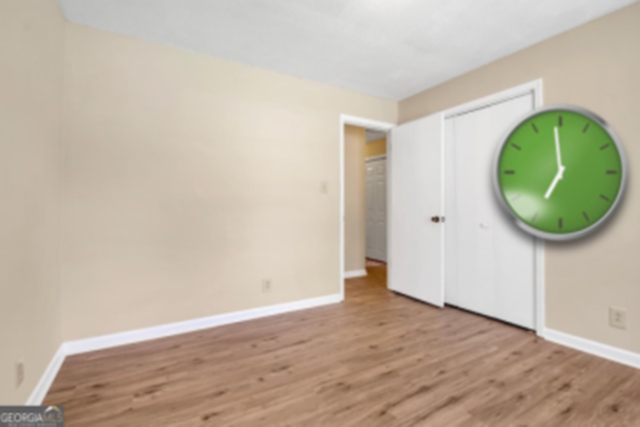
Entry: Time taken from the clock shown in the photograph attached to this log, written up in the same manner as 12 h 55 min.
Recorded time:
6 h 59 min
